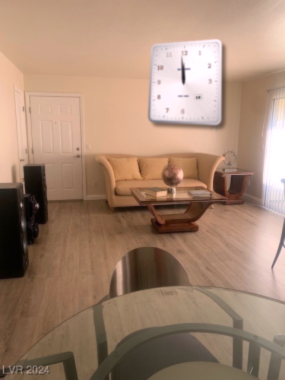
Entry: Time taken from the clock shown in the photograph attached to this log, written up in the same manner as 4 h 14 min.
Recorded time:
11 h 59 min
